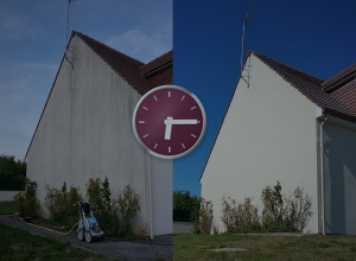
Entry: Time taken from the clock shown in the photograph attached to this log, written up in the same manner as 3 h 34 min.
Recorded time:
6 h 15 min
